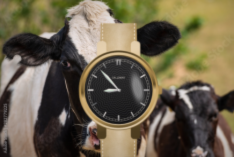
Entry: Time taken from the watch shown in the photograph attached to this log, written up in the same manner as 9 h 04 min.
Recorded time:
8 h 53 min
